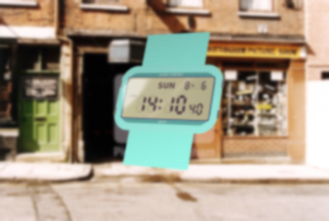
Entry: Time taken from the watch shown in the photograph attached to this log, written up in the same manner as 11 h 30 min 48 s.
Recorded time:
14 h 10 min 40 s
